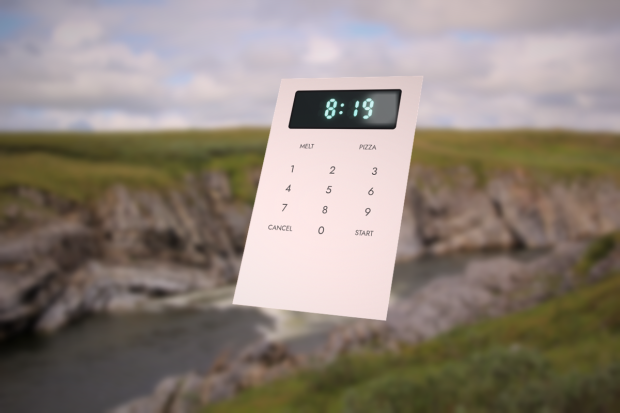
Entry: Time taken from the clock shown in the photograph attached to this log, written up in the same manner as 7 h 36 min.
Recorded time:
8 h 19 min
